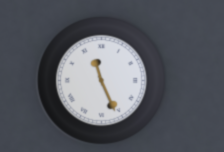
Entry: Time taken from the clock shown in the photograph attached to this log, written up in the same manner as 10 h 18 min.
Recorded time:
11 h 26 min
